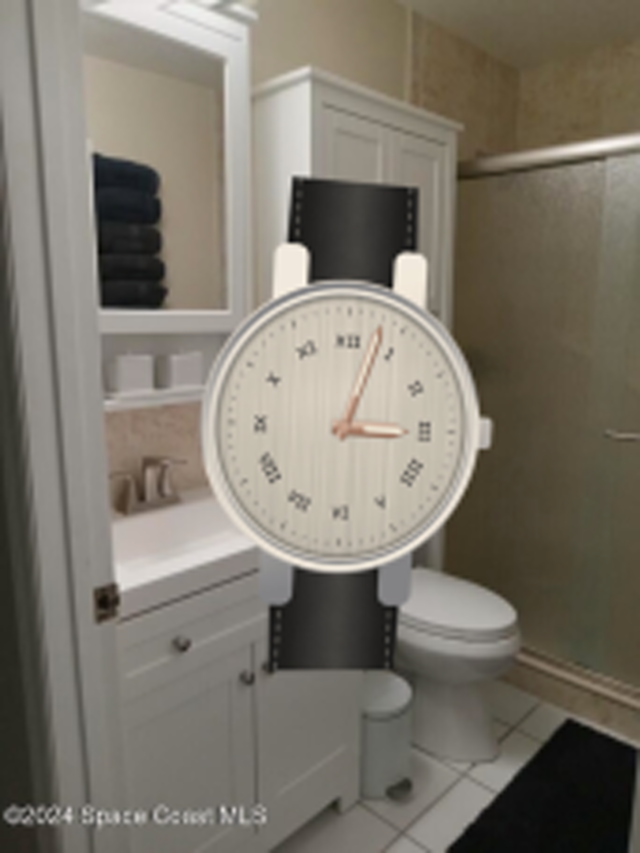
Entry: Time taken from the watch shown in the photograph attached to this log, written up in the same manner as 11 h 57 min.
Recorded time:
3 h 03 min
